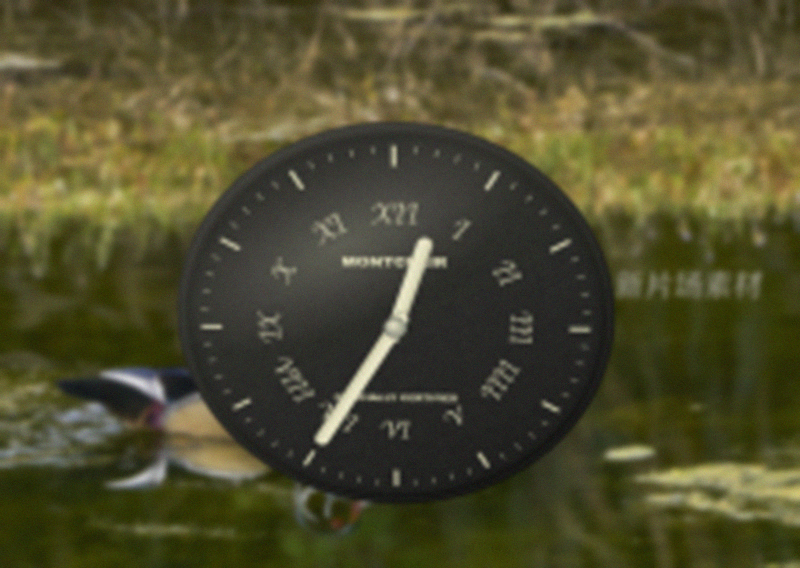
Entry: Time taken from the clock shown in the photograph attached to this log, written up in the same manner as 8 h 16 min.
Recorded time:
12 h 35 min
